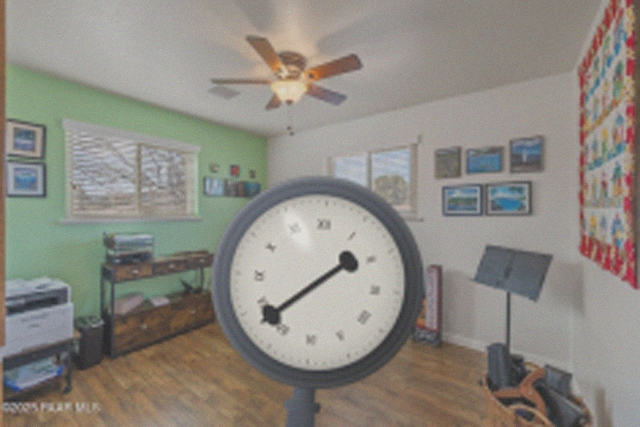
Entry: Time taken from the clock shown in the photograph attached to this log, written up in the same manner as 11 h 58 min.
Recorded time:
1 h 38 min
